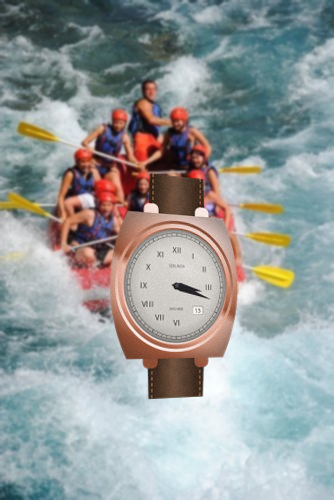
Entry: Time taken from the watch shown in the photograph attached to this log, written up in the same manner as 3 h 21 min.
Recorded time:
3 h 18 min
